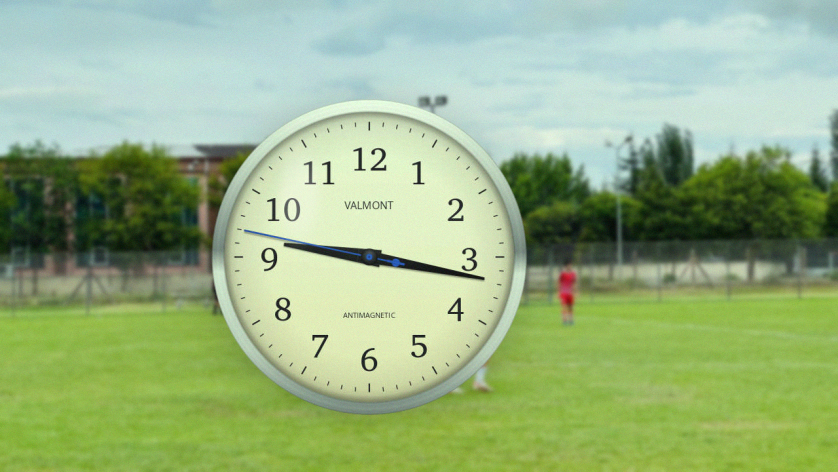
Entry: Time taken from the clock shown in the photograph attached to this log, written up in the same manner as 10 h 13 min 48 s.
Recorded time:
9 h 16 min 47 s
